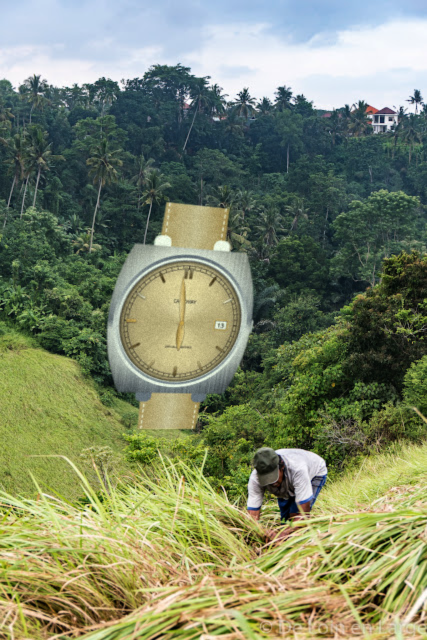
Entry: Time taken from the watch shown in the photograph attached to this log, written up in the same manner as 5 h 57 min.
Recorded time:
5 h 59 min
